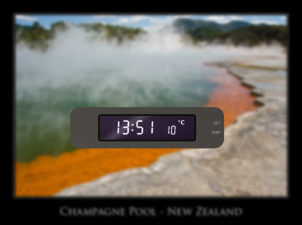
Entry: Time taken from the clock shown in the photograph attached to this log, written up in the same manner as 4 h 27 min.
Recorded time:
13 h 51 min
